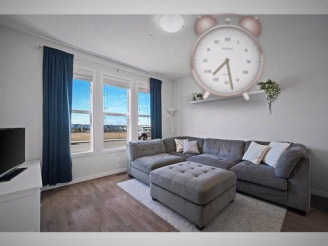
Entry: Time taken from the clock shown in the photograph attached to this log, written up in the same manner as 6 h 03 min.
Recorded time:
7 h 28 min
